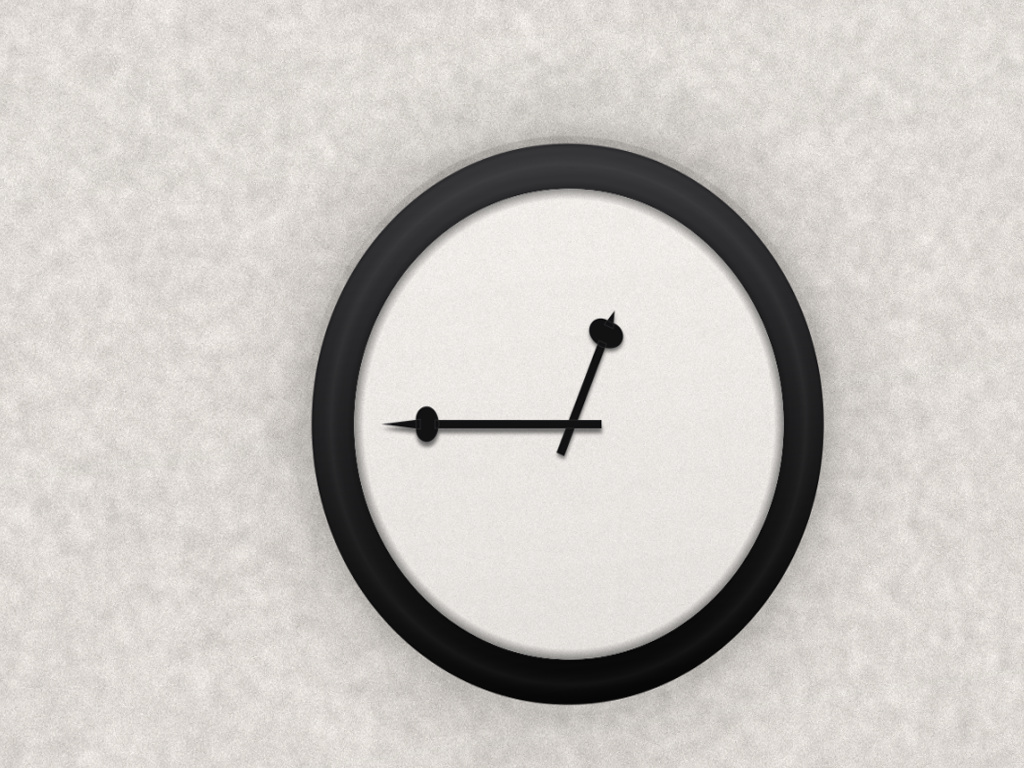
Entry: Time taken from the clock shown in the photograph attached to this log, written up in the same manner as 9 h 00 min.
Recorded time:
12 h 45 min
